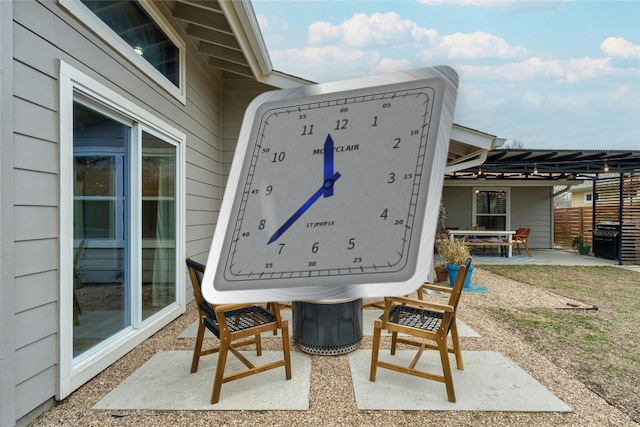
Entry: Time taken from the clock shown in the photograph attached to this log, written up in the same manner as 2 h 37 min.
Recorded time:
11 h 37 min
